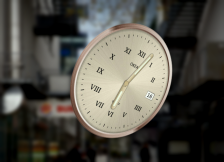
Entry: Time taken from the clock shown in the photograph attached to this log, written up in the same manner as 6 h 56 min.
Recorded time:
6 h 03 min
